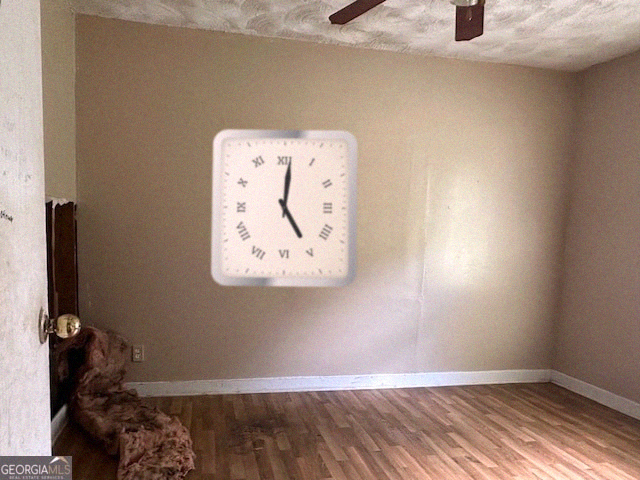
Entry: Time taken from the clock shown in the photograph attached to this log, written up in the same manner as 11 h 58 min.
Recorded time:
5 h 01 min
